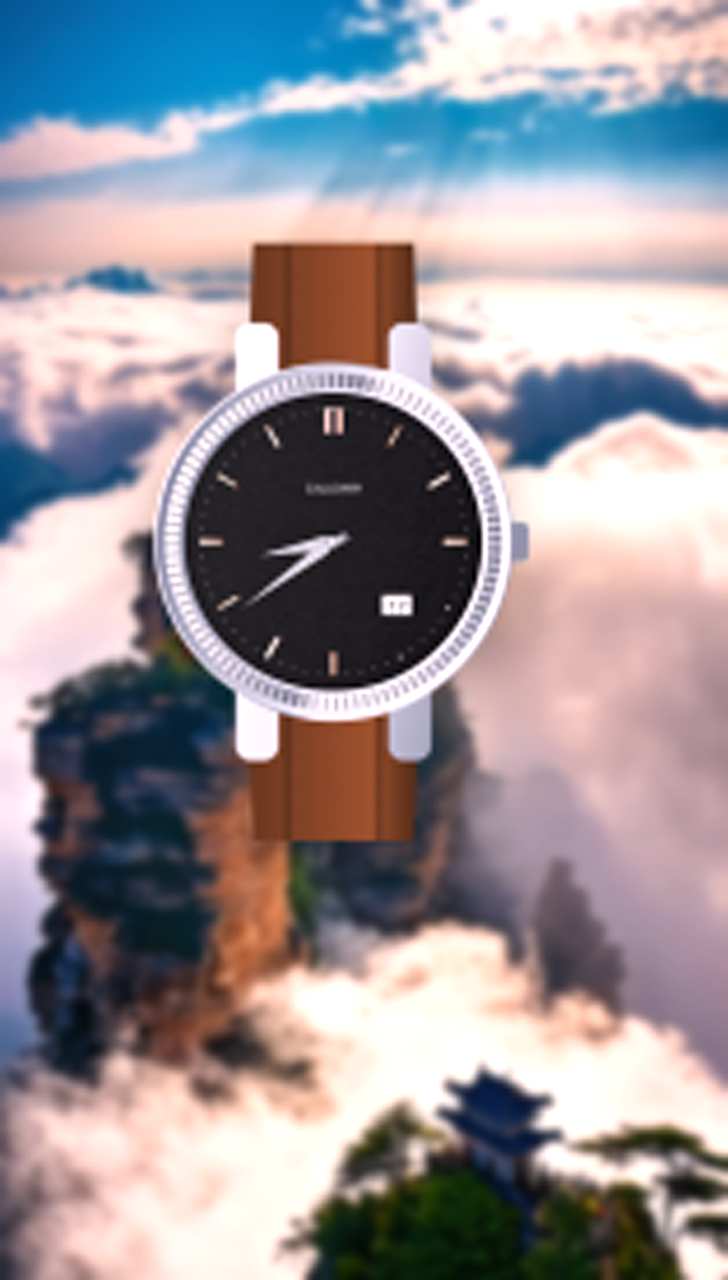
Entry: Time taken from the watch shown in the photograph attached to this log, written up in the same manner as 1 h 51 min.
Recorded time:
8 h 39 min
